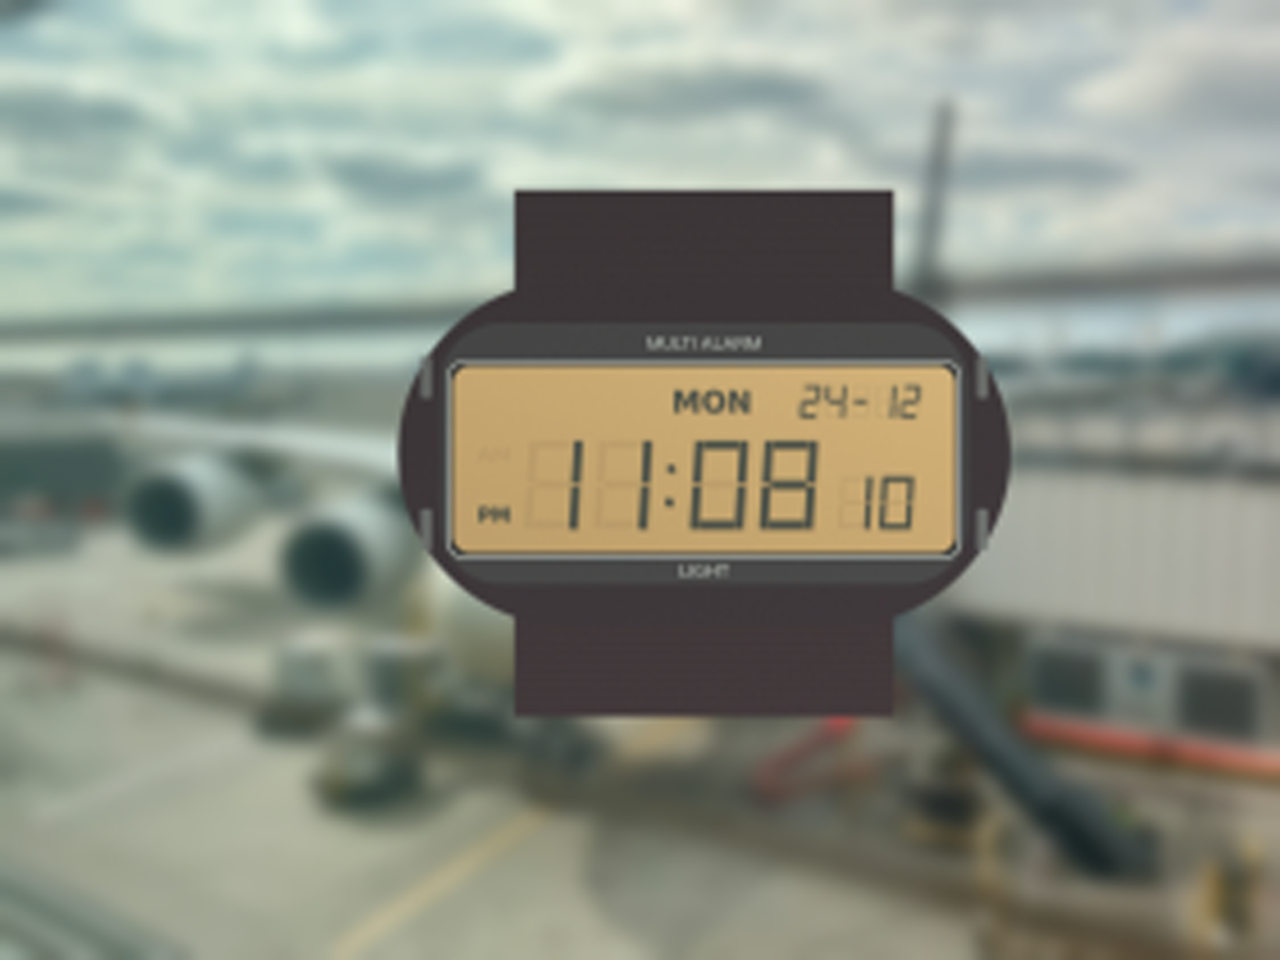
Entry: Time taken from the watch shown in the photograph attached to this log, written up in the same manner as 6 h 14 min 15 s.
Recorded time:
11 h 08 min 10 s
